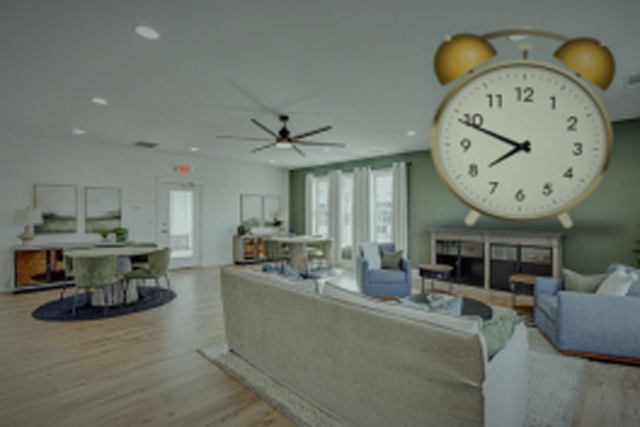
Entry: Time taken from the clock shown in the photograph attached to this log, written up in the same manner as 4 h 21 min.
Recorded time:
7 h 49 min
